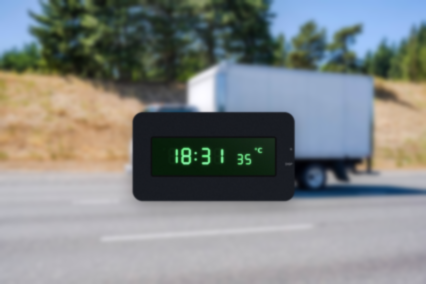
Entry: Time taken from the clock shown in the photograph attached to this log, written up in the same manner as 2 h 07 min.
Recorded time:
18 h 31 min
